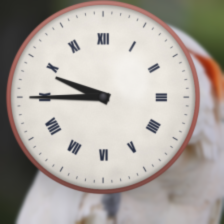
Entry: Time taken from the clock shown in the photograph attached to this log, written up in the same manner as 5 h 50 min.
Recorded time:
9 h 45 min
